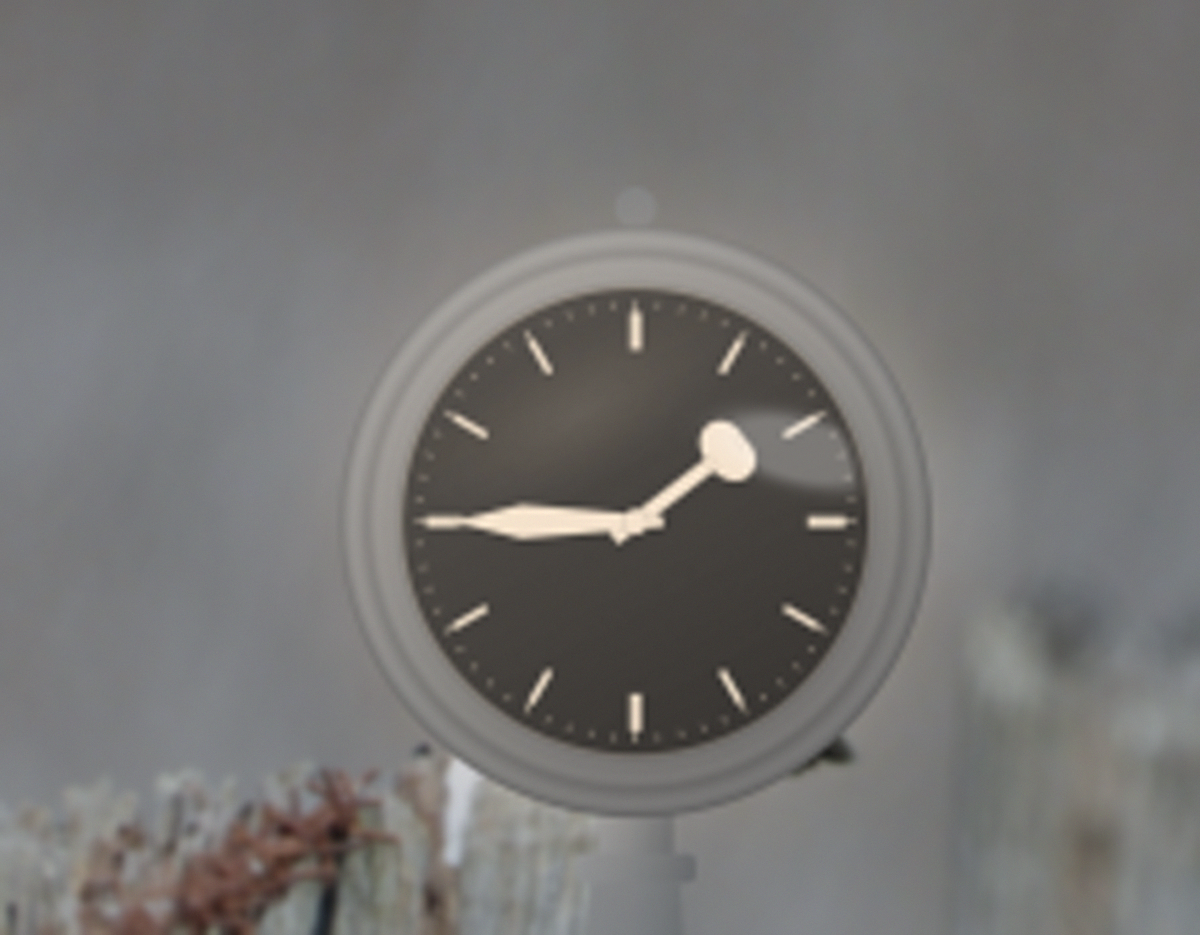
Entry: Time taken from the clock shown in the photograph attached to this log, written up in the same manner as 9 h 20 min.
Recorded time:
1 h 45 min
